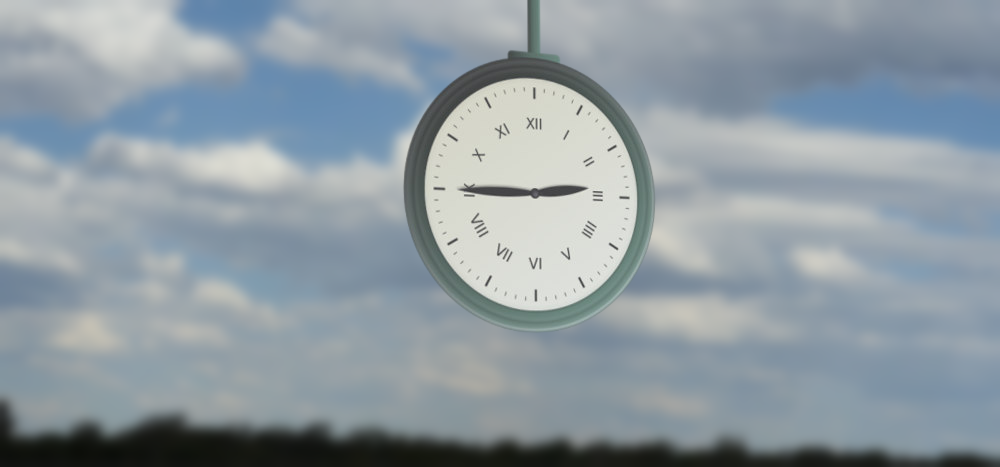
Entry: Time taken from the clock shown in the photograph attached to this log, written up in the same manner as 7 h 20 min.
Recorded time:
2 h 45 min
